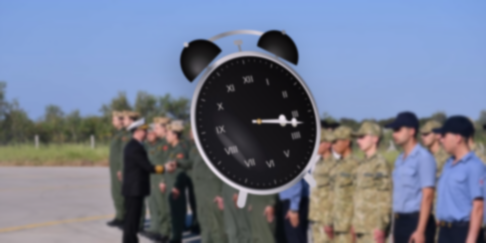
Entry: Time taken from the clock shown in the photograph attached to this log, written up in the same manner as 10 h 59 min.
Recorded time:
3 h 17 min
